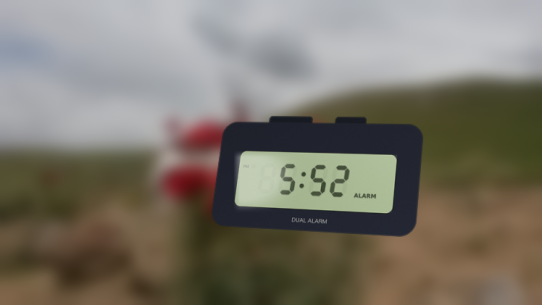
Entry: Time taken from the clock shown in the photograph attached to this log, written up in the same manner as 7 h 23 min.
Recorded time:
5 h 52 min
